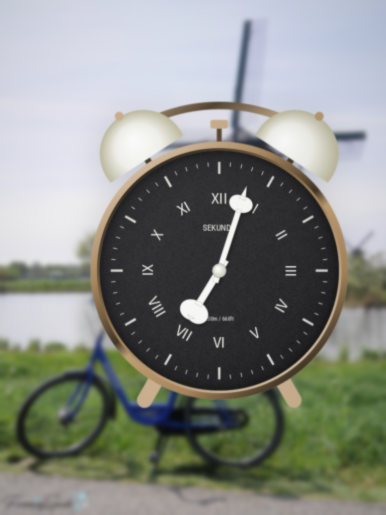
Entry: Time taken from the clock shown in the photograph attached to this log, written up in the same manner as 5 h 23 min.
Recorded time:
7 h 03 min
